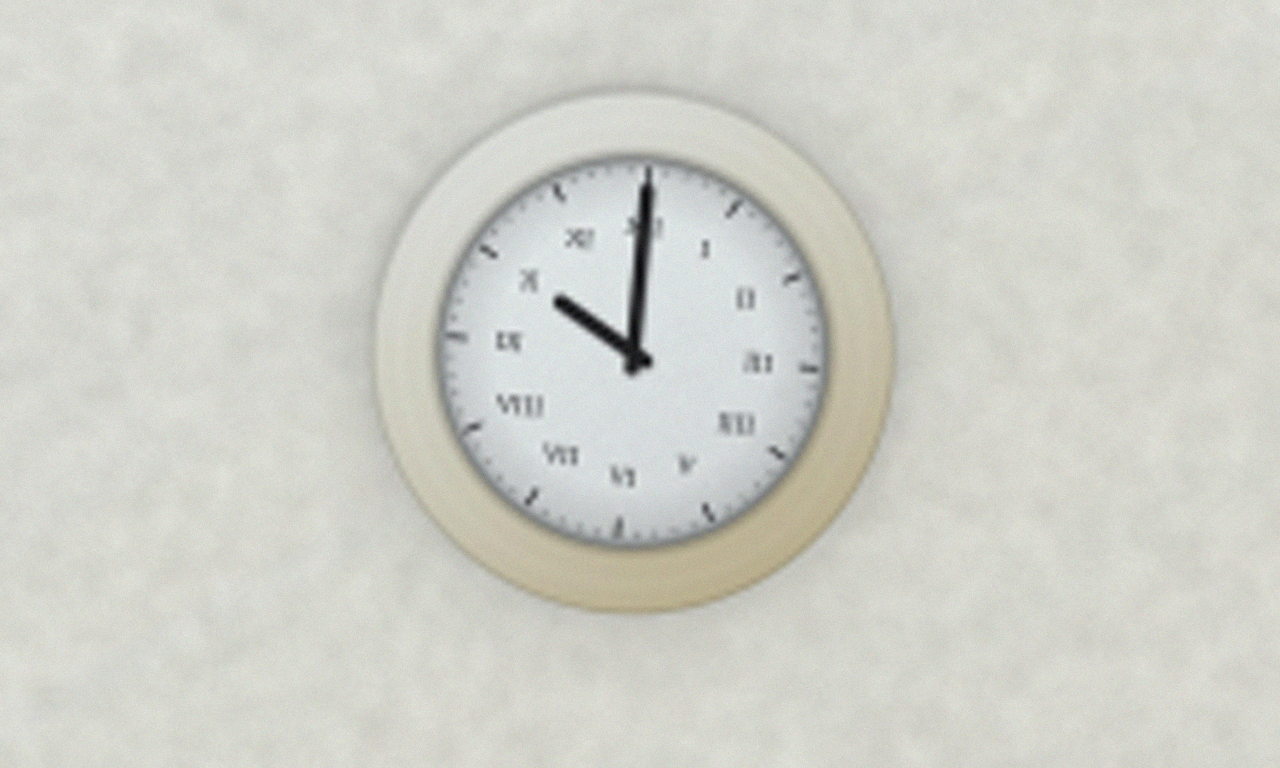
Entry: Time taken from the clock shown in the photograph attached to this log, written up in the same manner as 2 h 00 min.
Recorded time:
10 h 00 min
